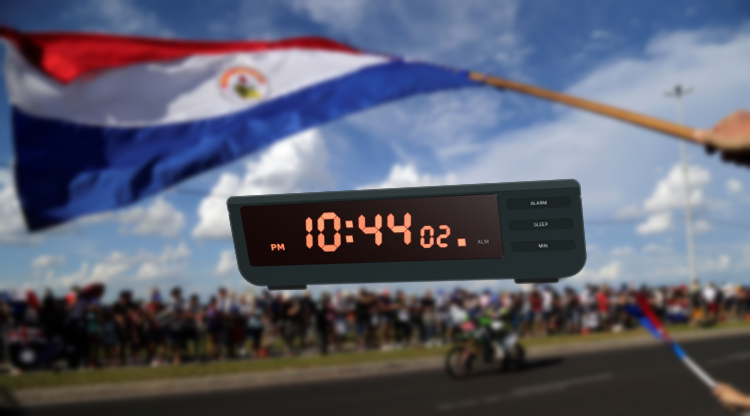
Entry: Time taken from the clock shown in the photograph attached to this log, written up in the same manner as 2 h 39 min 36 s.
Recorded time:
10 h 44 min 02 s
